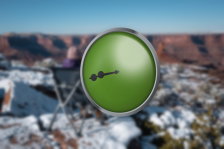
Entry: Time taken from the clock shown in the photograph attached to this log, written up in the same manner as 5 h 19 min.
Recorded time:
8 h 43 min
